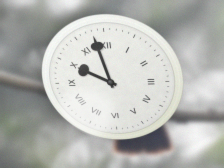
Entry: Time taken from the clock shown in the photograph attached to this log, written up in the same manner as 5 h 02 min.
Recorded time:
9 h 58 min
